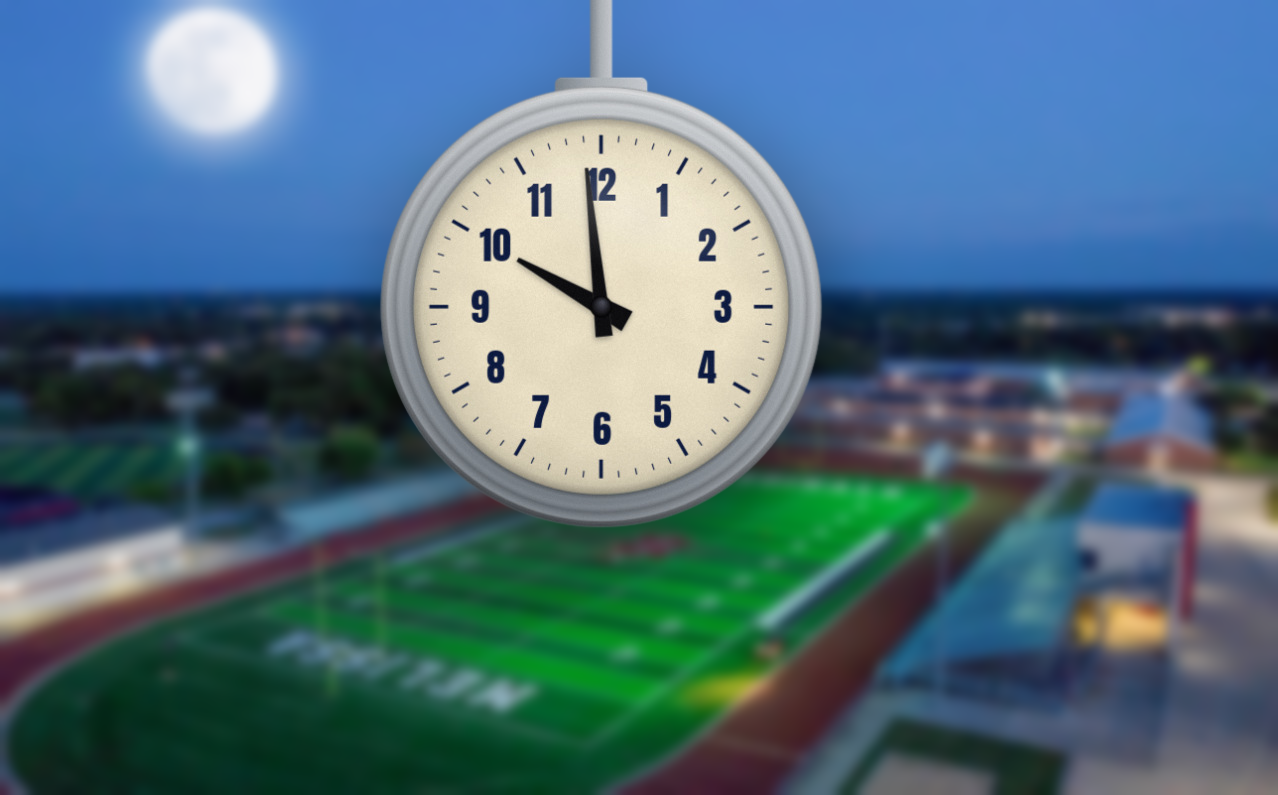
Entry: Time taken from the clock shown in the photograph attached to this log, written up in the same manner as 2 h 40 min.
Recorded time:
9 h 59 min
